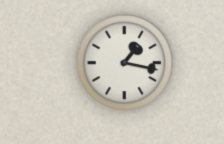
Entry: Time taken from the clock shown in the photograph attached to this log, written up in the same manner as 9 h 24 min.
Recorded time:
1 h 17 min
